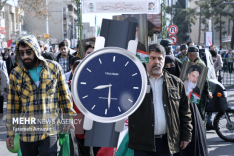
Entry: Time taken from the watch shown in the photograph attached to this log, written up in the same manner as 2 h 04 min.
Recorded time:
8 h 29 min
